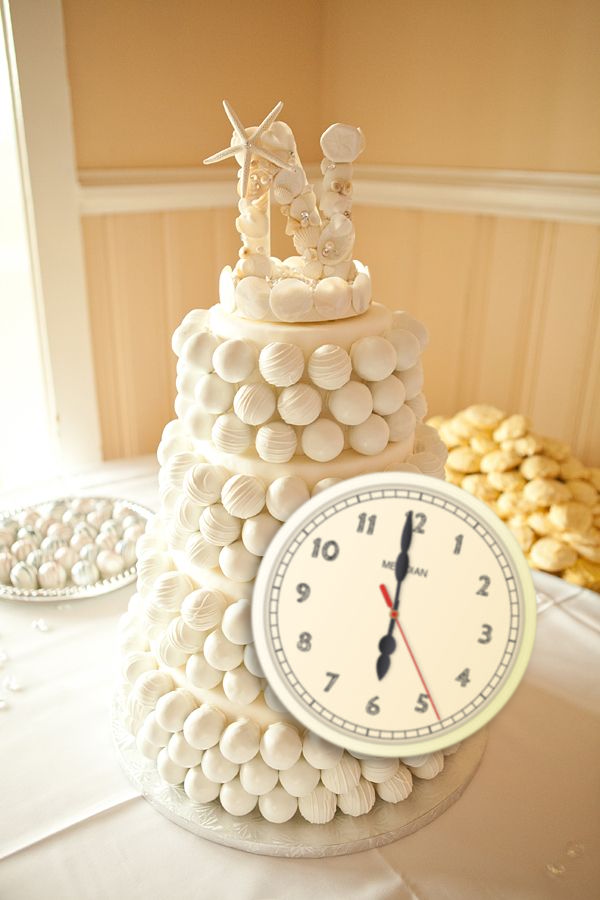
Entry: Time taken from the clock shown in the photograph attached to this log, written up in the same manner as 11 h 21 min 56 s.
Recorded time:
5 h 59 min 24 s
